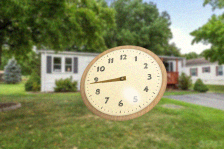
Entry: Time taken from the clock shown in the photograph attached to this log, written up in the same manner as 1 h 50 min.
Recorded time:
8 h 44 min
